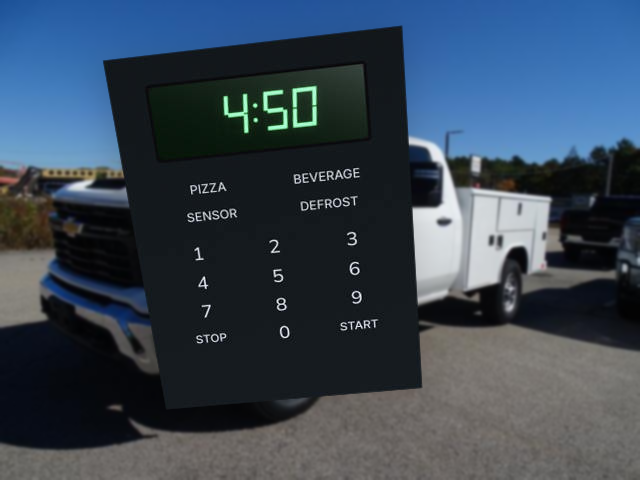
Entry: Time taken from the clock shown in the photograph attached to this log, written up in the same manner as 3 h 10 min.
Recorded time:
4 h 50 min
